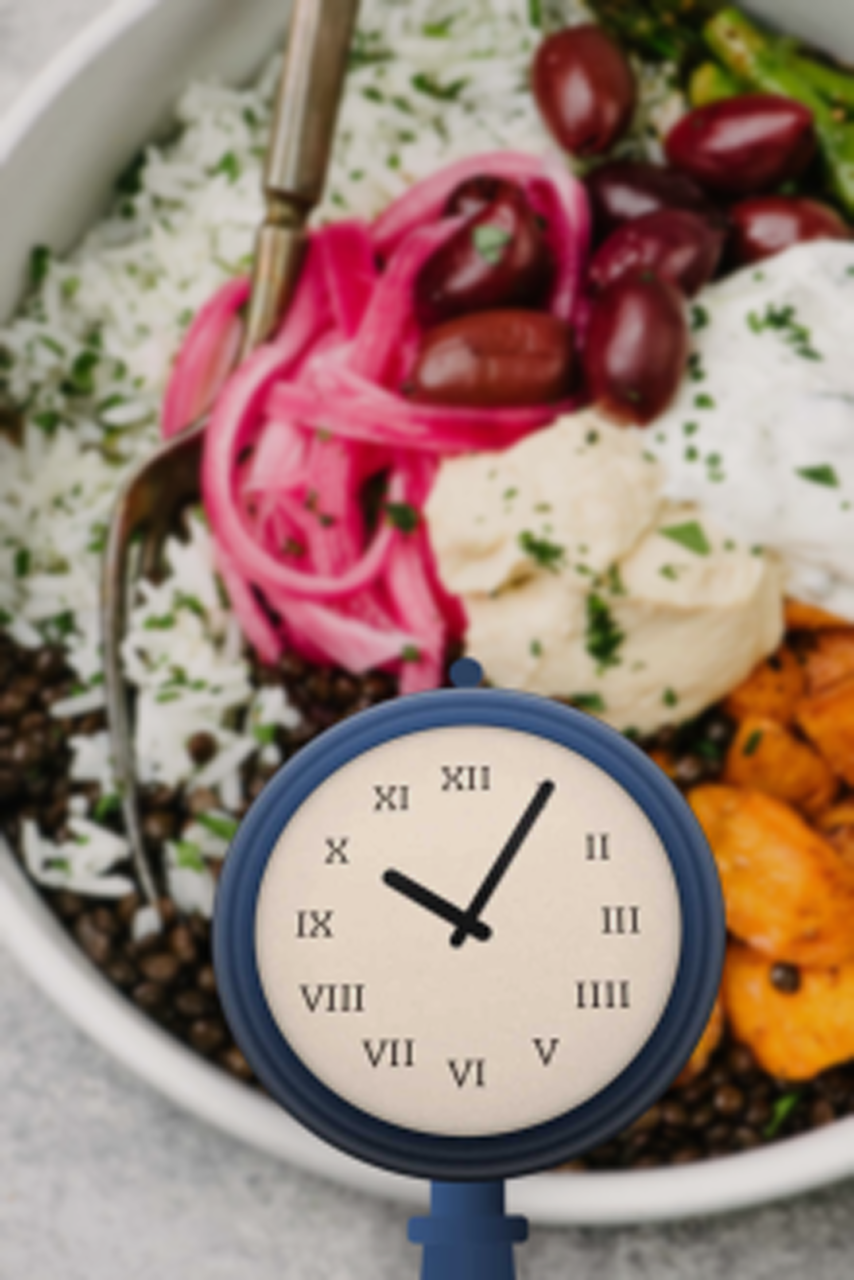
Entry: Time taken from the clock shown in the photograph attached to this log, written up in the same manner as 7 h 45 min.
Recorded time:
10 h 05 min
